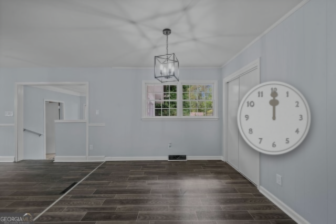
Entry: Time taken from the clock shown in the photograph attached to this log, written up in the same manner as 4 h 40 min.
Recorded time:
12 h 00 min
